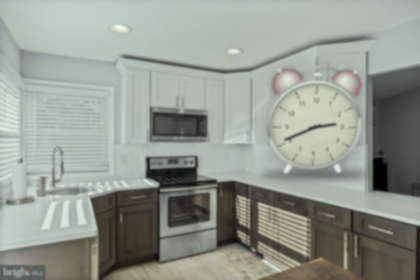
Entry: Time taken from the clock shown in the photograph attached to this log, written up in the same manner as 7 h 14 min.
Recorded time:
2 h 41 min
